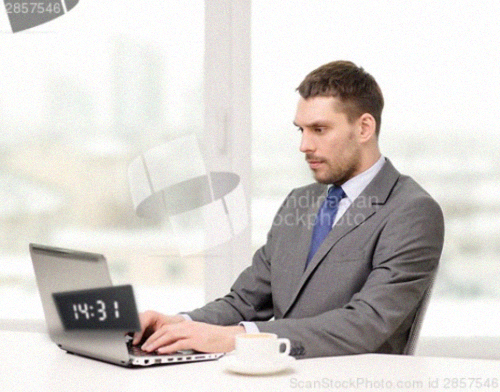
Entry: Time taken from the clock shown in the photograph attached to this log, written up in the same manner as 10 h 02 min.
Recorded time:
14 h 31 min
